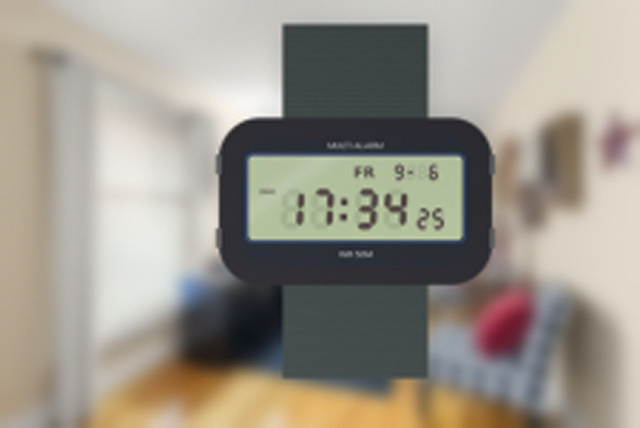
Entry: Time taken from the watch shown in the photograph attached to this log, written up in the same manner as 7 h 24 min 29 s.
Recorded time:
17 h 34 min 25 s
